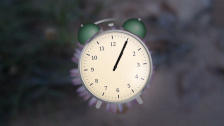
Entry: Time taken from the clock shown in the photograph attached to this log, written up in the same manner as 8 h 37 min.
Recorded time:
1 h 05 min
